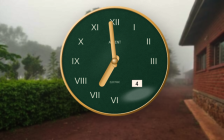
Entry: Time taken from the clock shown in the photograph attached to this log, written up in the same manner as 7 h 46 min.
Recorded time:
6 h 59 min
